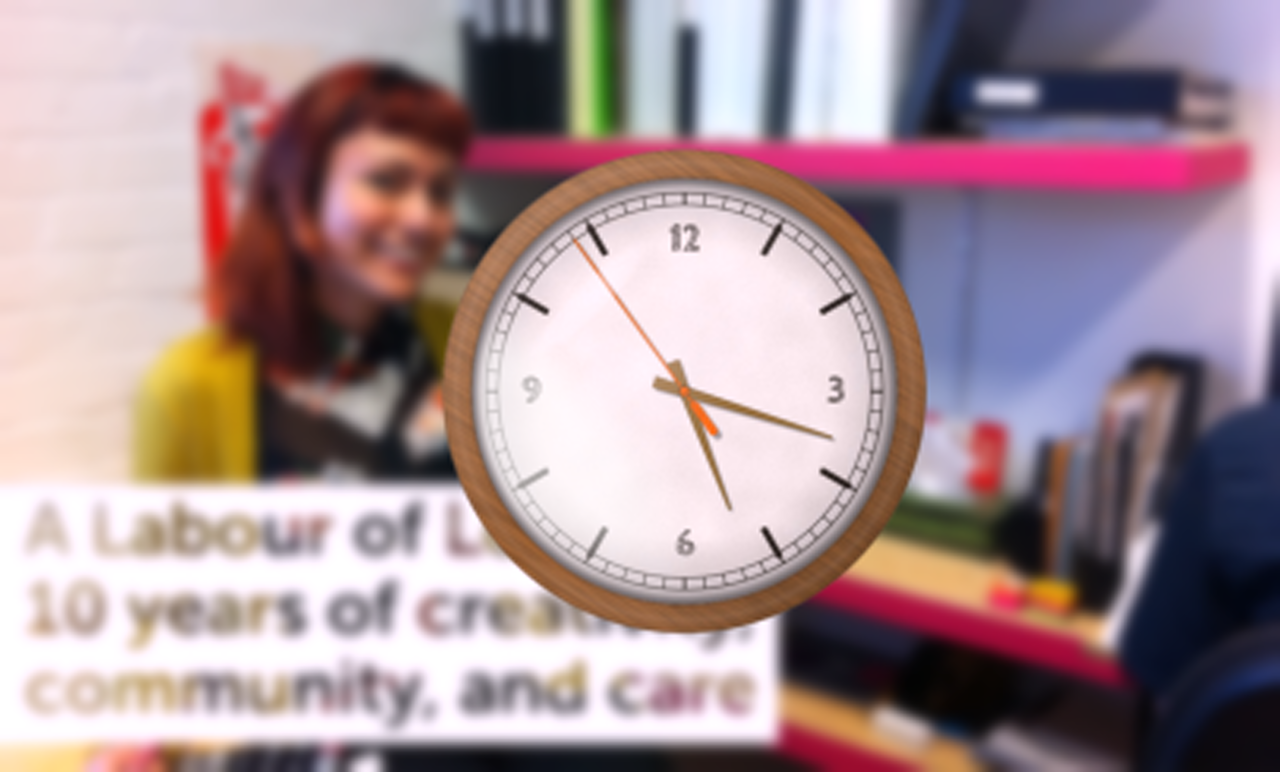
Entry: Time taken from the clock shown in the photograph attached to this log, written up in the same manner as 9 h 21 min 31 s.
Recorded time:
5 h 17 min 54 s
